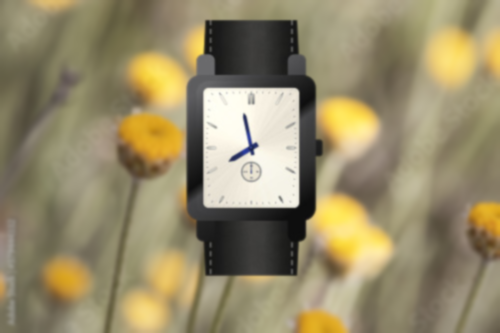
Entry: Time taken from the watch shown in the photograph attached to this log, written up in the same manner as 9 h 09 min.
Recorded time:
7 h 58 min
